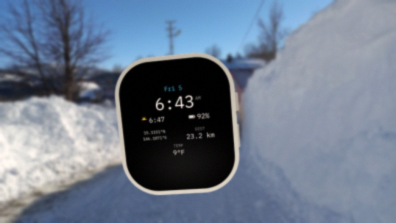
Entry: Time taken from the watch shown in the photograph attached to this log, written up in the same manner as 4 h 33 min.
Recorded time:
6 h 43 min
